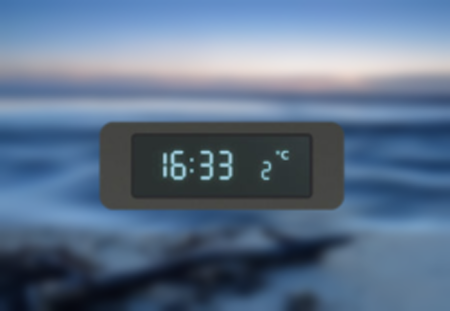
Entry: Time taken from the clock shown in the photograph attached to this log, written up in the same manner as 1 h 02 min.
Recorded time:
16 h 33 min
